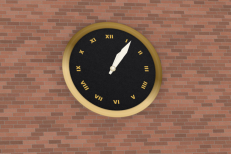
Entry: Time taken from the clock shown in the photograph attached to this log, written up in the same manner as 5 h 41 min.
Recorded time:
1 h 06 min
